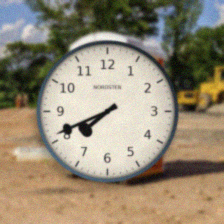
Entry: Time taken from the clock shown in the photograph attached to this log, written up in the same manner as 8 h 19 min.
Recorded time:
7 h 41 min
